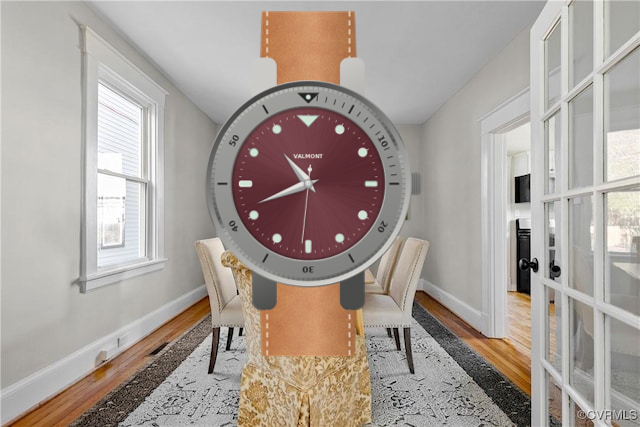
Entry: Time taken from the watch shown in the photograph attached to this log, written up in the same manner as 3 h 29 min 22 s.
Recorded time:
10 h 41 min 31 s
